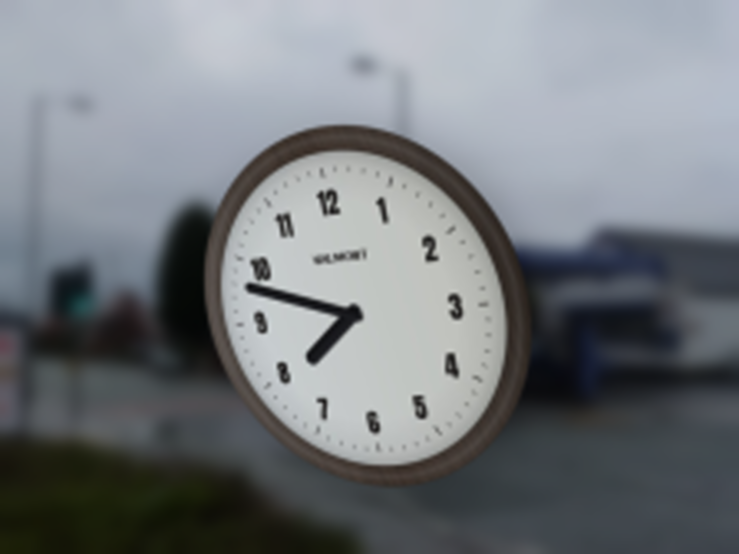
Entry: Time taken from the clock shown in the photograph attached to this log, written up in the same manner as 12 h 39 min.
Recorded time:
7 h 48 min
